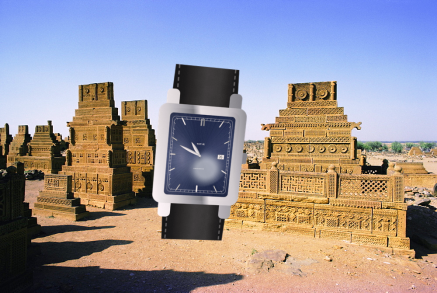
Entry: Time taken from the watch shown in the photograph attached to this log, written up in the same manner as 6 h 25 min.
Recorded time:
10 h 49 min
